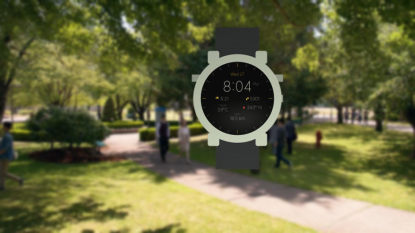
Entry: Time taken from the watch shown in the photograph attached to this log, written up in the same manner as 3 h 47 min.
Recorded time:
8 h 04 min
